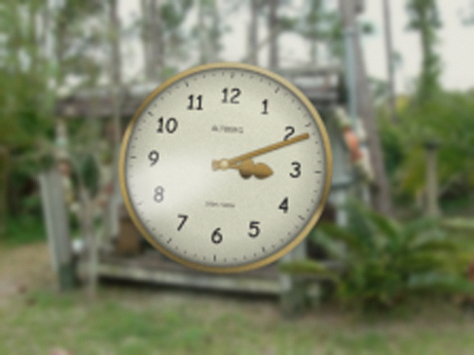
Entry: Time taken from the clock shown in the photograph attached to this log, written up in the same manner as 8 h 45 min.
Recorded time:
3 h 11 min
